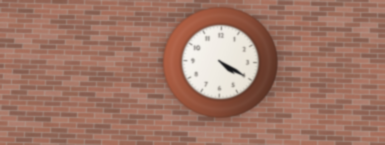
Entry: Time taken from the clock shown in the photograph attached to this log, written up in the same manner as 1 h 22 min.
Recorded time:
4 h 20 min
